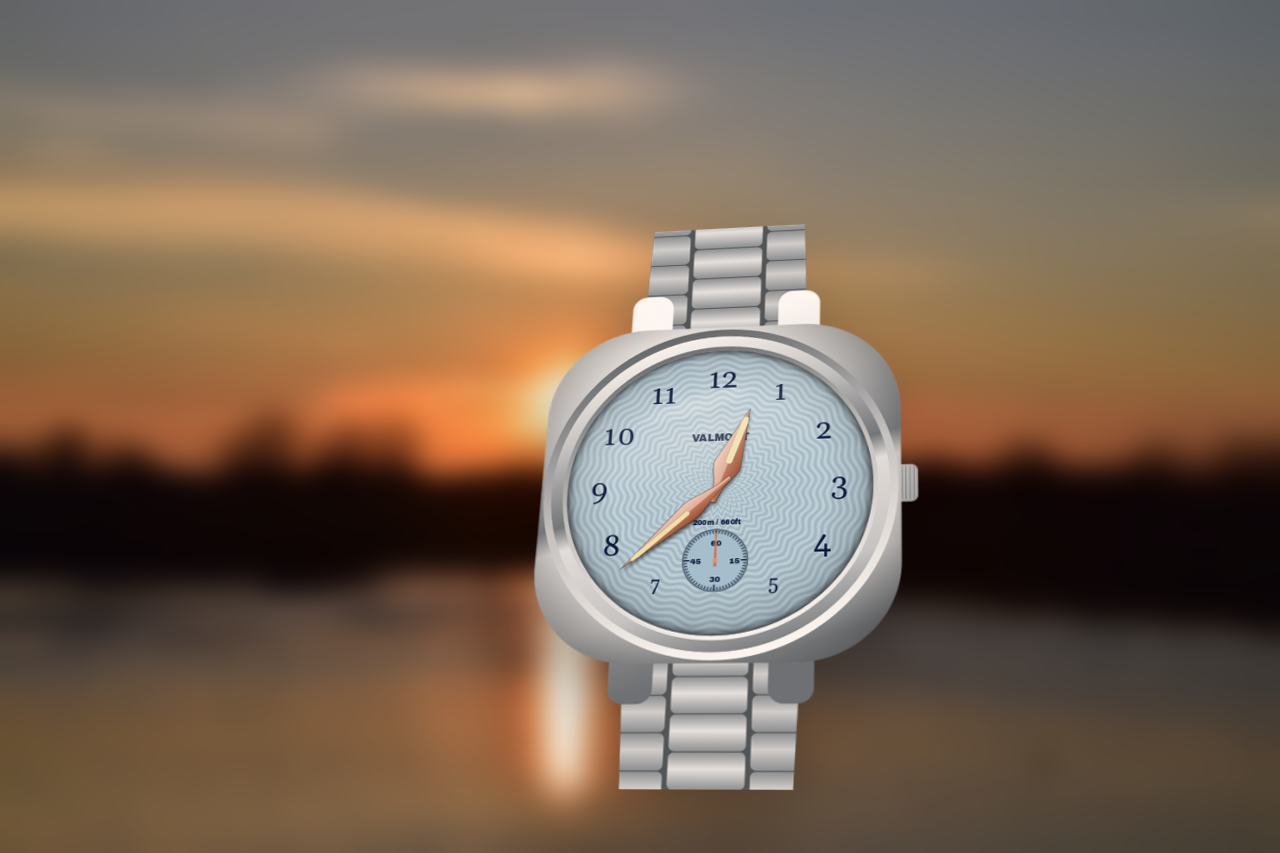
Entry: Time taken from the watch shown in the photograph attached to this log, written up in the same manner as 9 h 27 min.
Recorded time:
12 h 38 min
